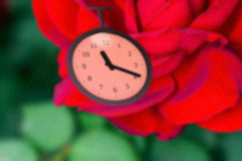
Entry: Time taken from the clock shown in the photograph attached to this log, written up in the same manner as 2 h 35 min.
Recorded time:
11 h 19 min
